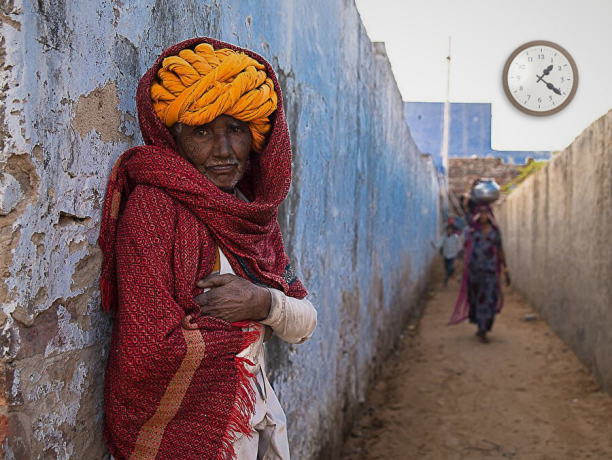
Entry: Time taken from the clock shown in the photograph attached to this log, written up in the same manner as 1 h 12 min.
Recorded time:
1 h 21 min
